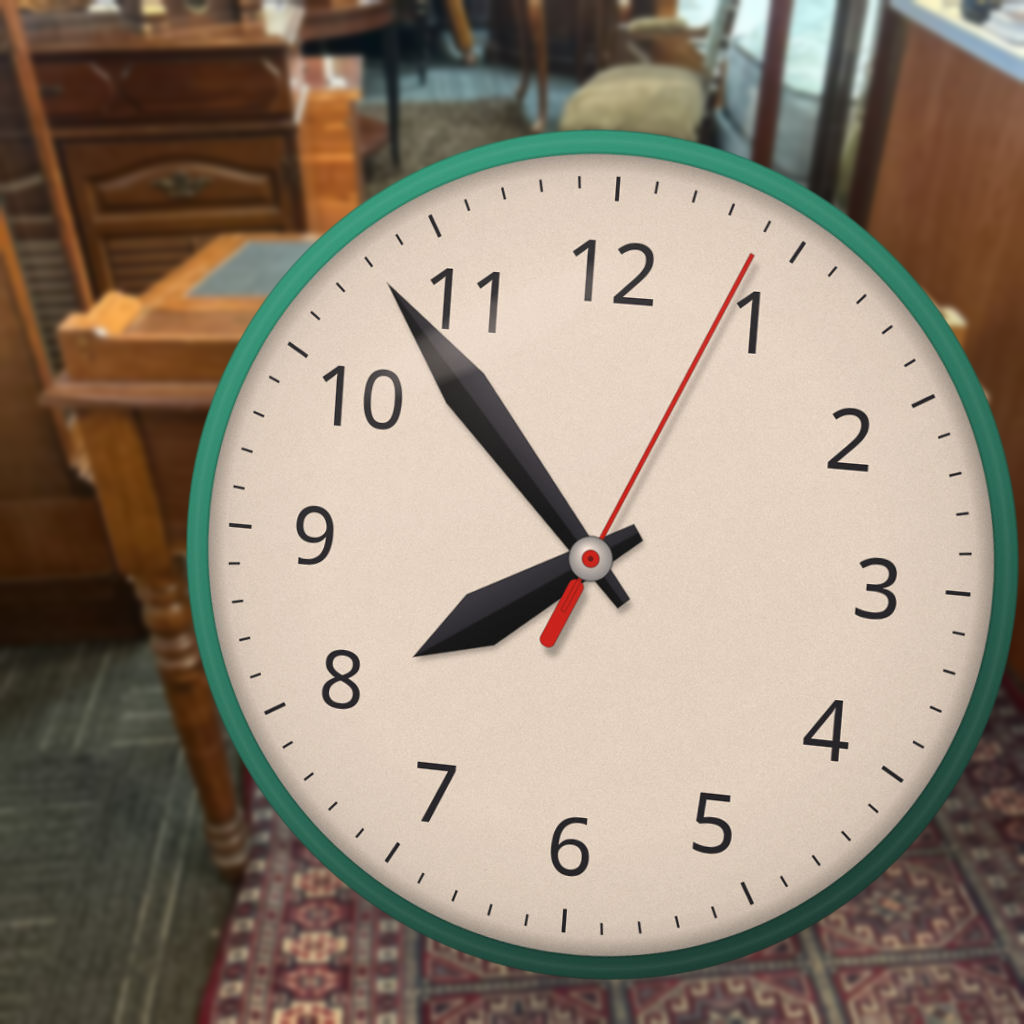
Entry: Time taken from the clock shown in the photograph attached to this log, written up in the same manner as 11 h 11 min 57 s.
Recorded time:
7 h 53 min 04 s
